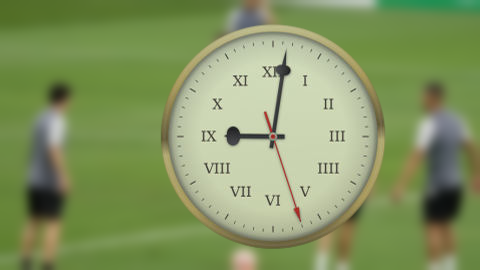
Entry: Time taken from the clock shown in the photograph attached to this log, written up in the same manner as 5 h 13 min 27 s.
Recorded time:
9 h 01 min 27 s
